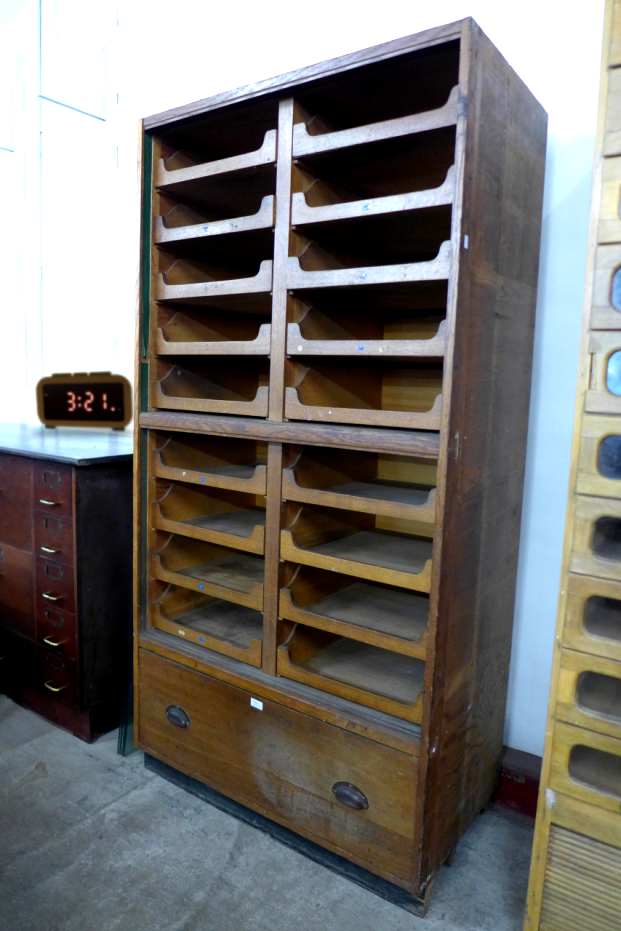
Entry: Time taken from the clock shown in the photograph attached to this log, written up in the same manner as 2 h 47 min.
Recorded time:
3 h 21 min
